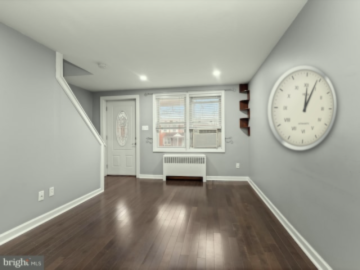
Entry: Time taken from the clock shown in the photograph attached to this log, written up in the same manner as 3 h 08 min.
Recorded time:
12 h 04 min
